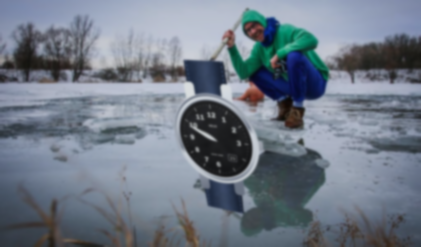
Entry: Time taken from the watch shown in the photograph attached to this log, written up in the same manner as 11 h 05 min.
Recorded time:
9 h 49 min
